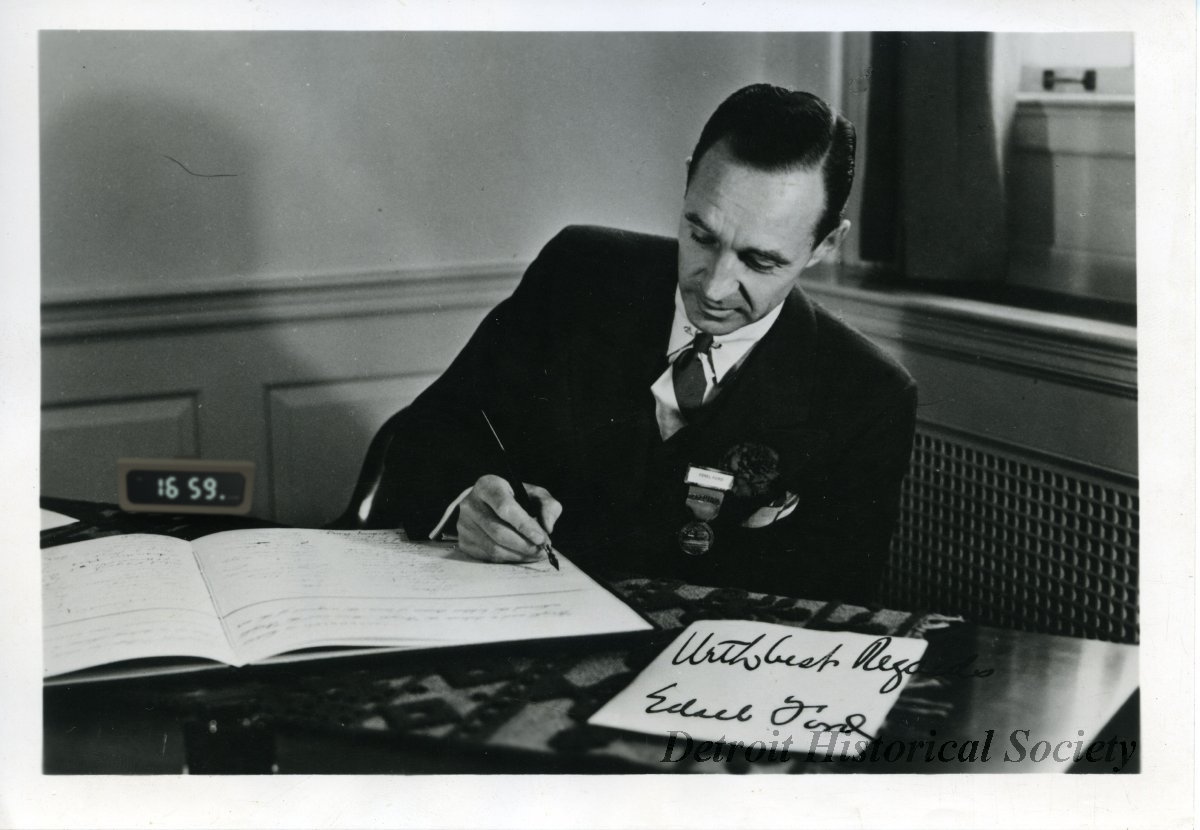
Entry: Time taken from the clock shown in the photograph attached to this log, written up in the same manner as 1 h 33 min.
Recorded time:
16 h 59 min
